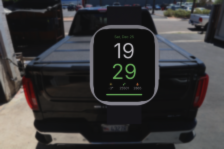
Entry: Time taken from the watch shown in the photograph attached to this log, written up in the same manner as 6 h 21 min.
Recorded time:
19 h 29 min
